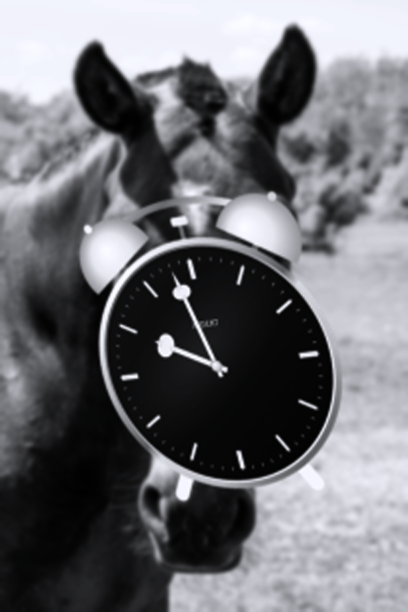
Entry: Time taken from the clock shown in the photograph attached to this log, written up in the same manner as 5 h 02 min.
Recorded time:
9 h 58 min
